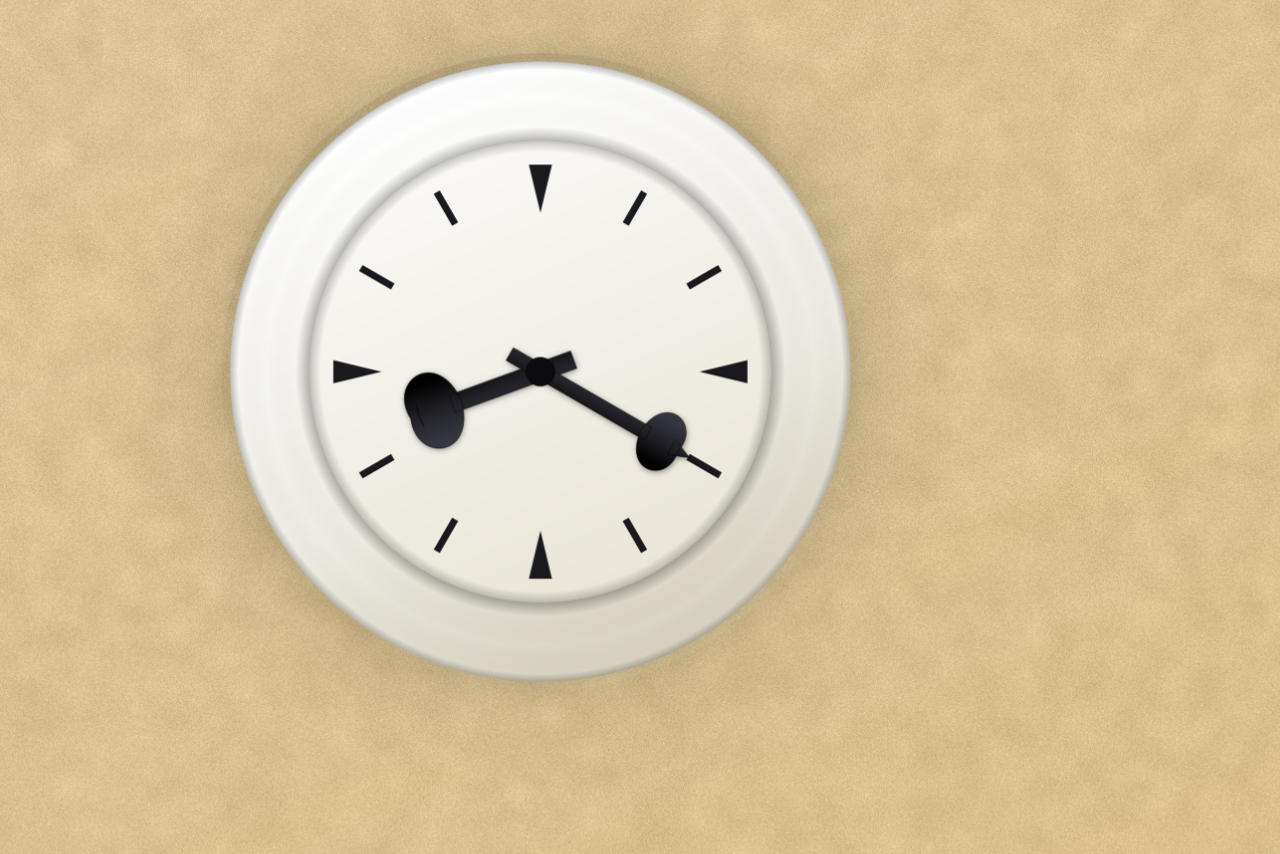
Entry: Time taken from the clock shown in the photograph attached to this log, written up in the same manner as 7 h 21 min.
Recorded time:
8 h 20 min
